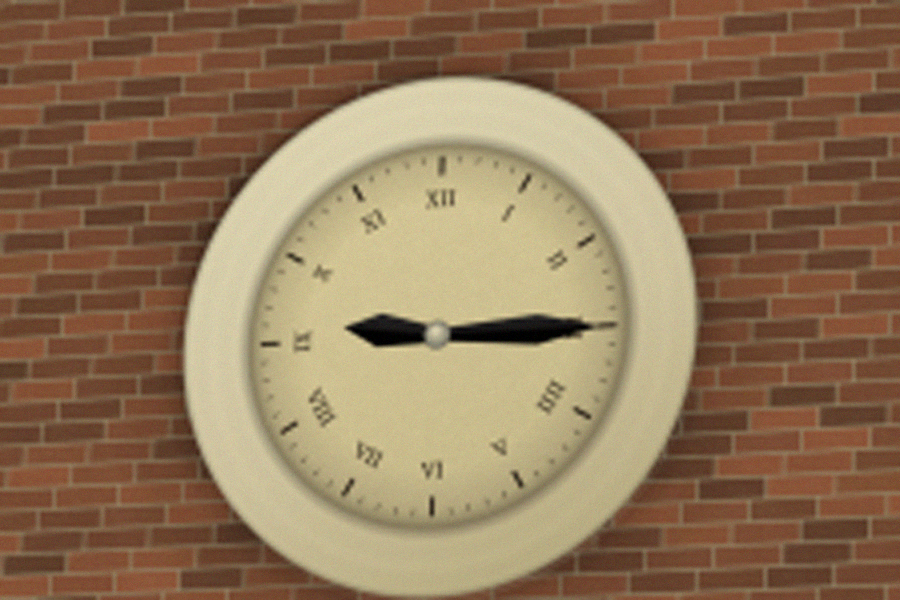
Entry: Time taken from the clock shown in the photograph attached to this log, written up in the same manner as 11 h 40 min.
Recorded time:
9 h 15 min
